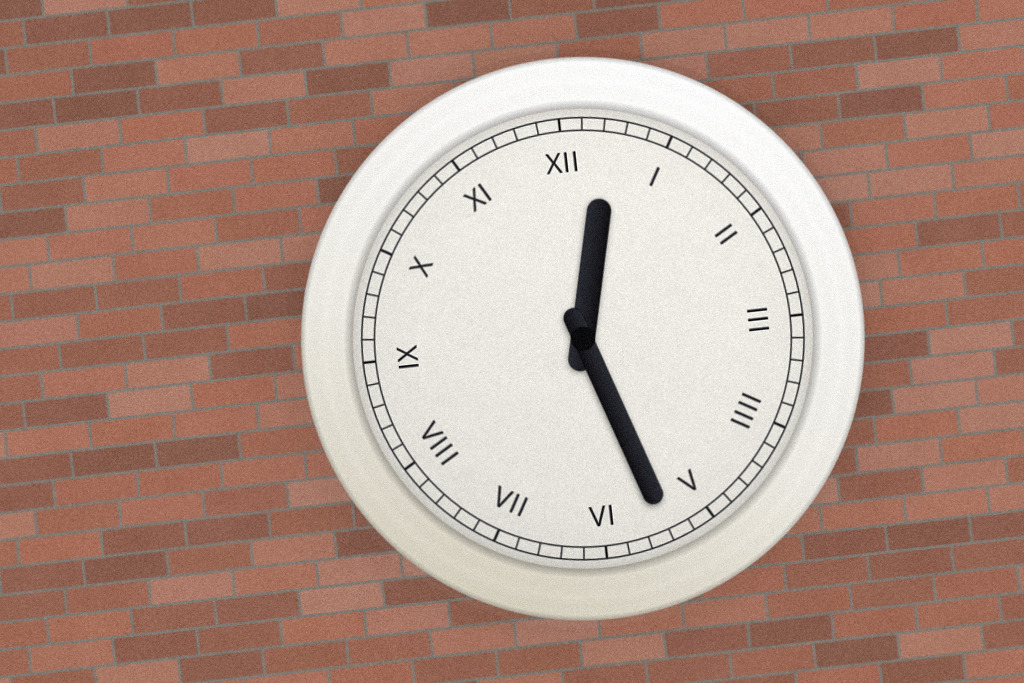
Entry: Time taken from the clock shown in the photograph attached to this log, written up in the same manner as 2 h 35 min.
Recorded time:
12 h 27 min
